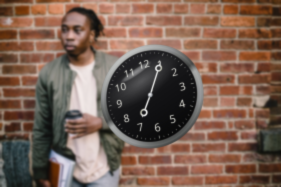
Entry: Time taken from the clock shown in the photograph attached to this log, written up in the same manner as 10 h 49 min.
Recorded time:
7 h 05 min
